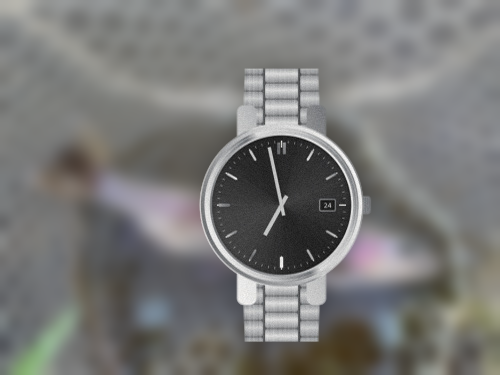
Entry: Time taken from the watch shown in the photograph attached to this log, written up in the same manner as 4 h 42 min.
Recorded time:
6 h 58 min
